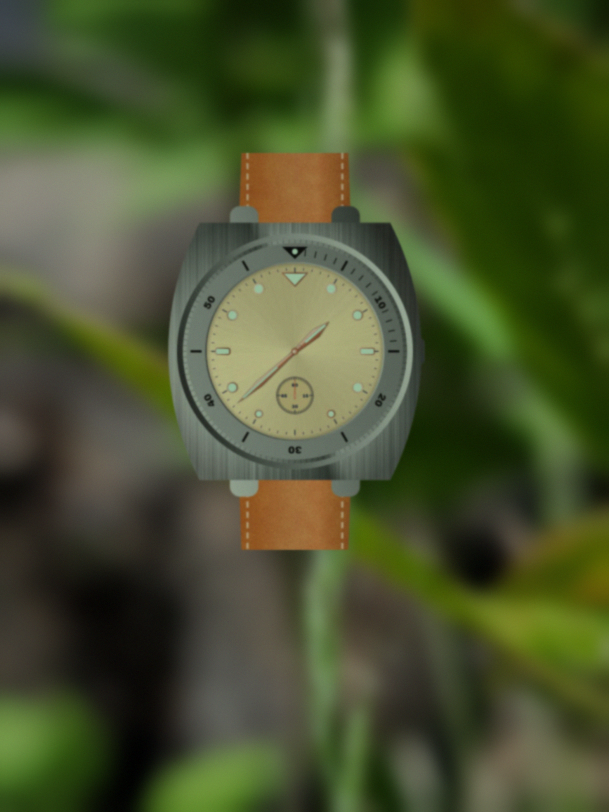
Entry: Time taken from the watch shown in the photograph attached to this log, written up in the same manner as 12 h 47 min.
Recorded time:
1 h 38 min
